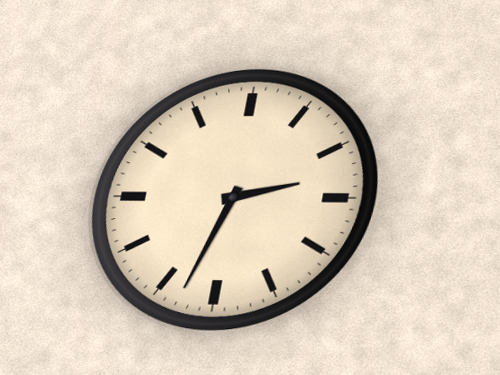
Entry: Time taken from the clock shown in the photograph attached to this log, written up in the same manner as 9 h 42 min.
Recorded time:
2 h 33 min
